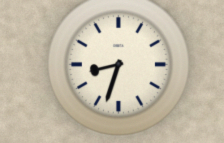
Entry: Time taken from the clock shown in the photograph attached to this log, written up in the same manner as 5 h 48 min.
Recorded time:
8 h 33 min
